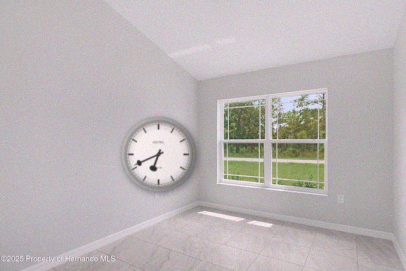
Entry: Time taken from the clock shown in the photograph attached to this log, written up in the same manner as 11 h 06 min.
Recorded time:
6 h 41 min
